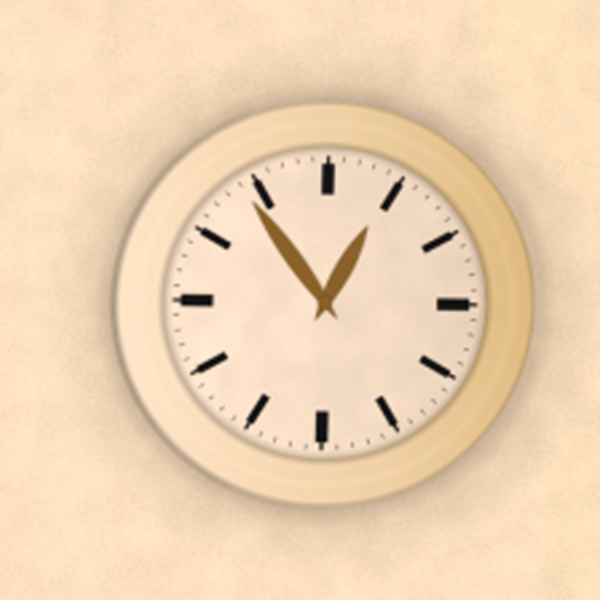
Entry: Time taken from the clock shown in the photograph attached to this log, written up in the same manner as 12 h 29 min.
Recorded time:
12 h 54 min
